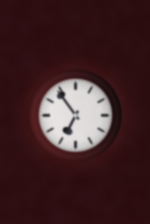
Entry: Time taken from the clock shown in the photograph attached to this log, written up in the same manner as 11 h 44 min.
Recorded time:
6 h 54 min
